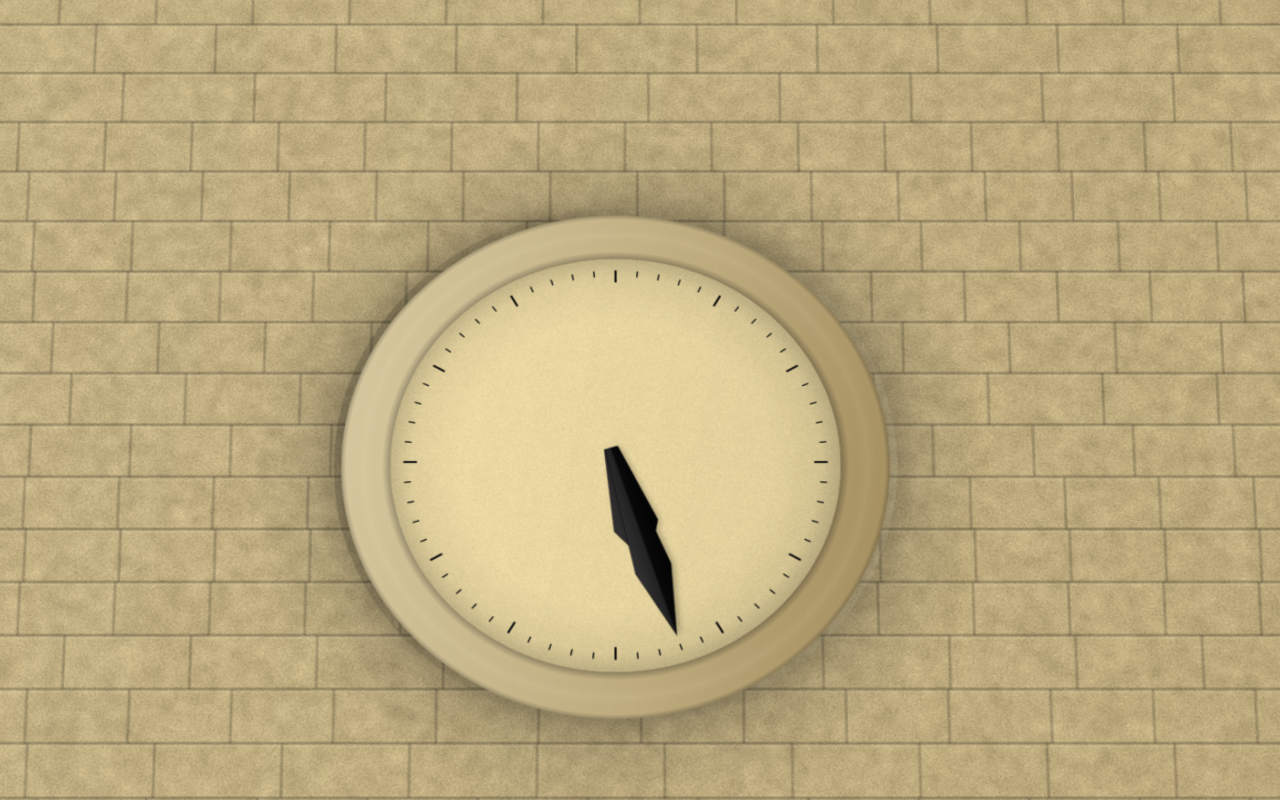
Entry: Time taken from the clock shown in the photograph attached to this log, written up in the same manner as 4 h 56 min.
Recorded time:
5 h 27 min
